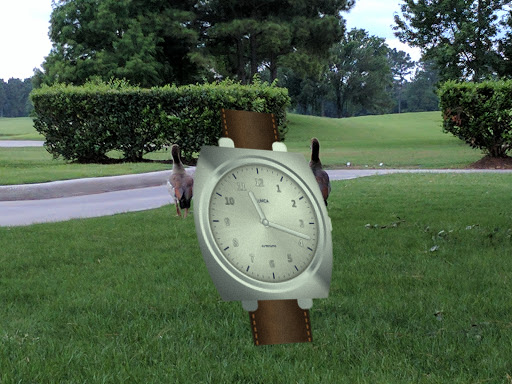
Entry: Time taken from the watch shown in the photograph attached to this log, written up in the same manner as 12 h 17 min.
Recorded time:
11 h 18 min
